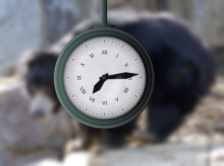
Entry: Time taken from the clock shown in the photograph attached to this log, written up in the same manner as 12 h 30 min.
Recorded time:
7 h 14 min
